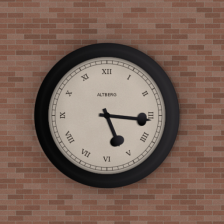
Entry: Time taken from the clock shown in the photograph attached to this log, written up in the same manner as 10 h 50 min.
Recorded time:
5 h 16 min
